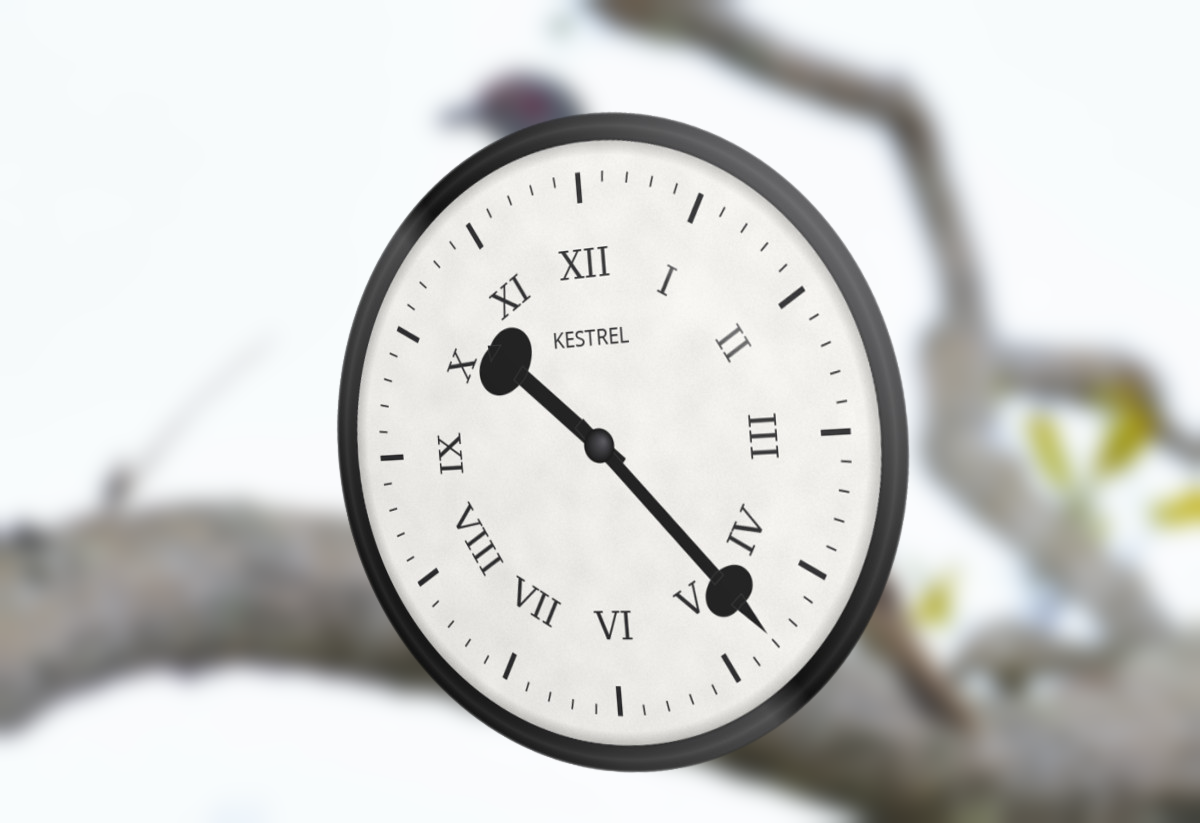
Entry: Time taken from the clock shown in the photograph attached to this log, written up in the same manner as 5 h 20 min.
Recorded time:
10 h 23 min
